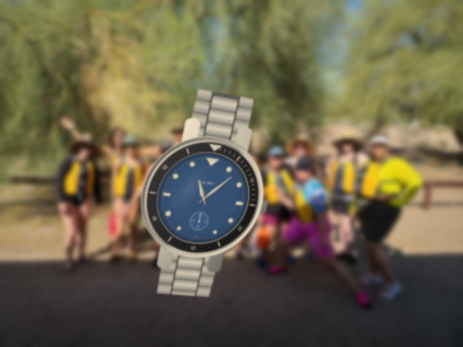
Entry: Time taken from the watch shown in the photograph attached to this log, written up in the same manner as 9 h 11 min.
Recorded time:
11 h 07 min
